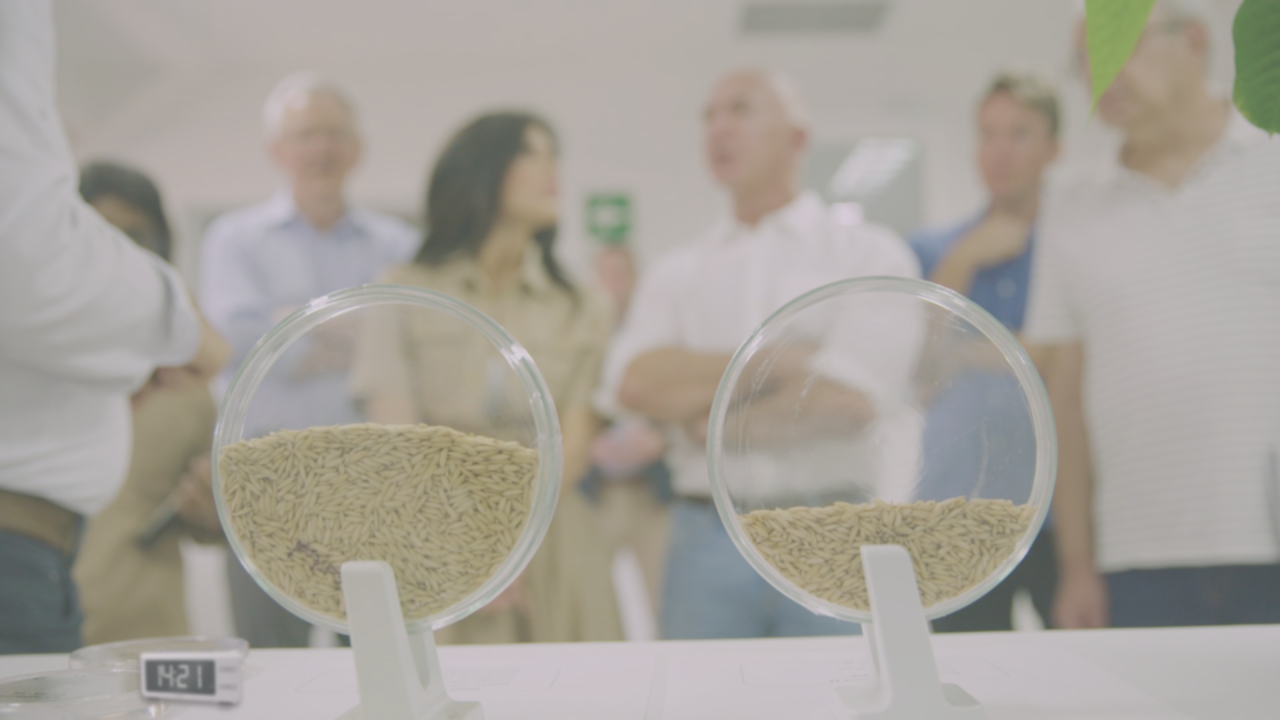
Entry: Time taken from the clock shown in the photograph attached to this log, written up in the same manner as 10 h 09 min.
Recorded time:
14 h 21 min
